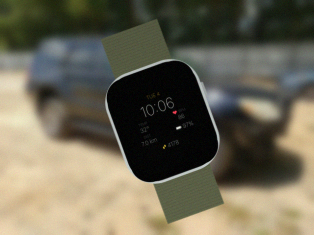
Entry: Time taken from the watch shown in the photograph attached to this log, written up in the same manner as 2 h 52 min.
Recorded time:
10 h 06 min
